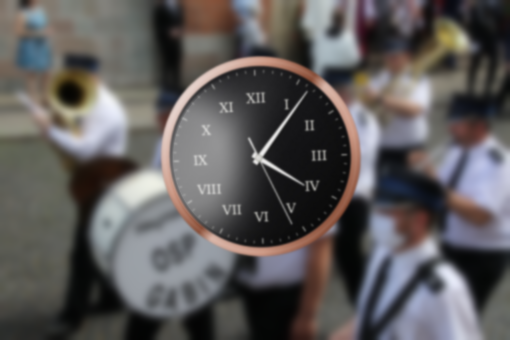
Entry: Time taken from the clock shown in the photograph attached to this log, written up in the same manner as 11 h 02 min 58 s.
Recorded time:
4 h 06 min 26 s
